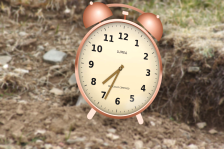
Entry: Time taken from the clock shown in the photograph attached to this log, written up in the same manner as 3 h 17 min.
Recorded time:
7 h 34 min
